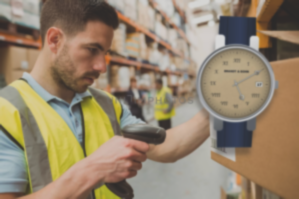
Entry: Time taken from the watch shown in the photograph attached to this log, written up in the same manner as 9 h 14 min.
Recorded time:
5 h 10 min
